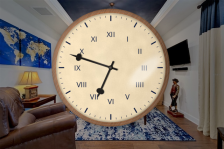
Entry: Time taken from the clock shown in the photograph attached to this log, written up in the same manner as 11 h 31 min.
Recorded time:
6 h 48 min
